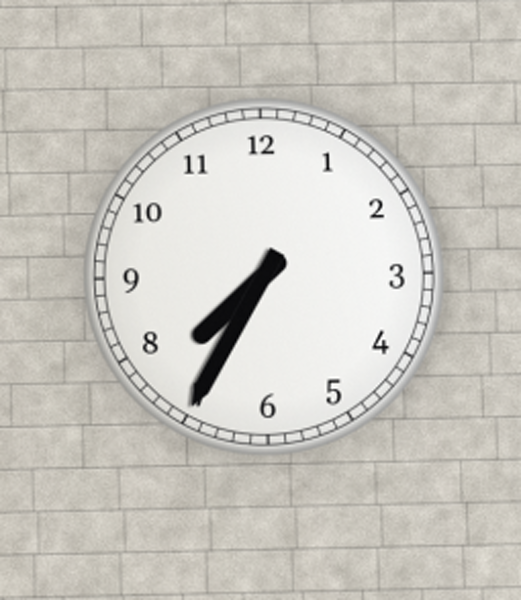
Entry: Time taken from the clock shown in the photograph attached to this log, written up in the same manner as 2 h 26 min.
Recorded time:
7 h 35 min
